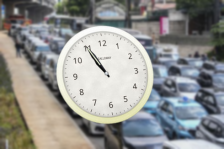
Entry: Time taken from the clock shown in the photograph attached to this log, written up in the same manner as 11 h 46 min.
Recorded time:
10 h 55 min
